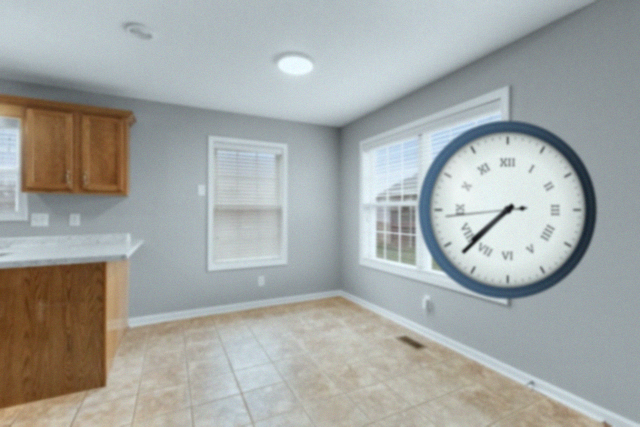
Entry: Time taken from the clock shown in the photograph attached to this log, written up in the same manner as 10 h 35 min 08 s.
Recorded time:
7 h 37 min 44 s
